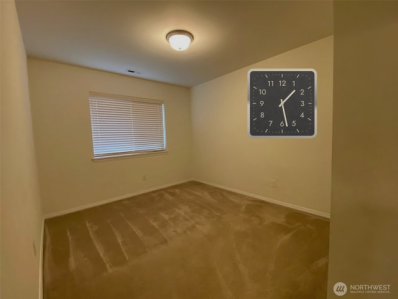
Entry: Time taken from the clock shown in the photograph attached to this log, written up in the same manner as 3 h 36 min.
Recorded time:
1 h 28 min
